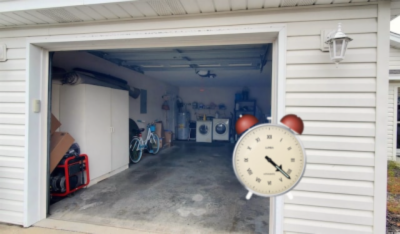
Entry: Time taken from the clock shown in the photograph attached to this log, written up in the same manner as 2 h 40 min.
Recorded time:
4 h 22 min
